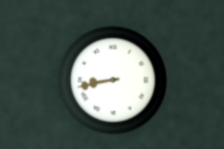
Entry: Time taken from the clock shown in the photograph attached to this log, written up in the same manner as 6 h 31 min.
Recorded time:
8 h 43 min
